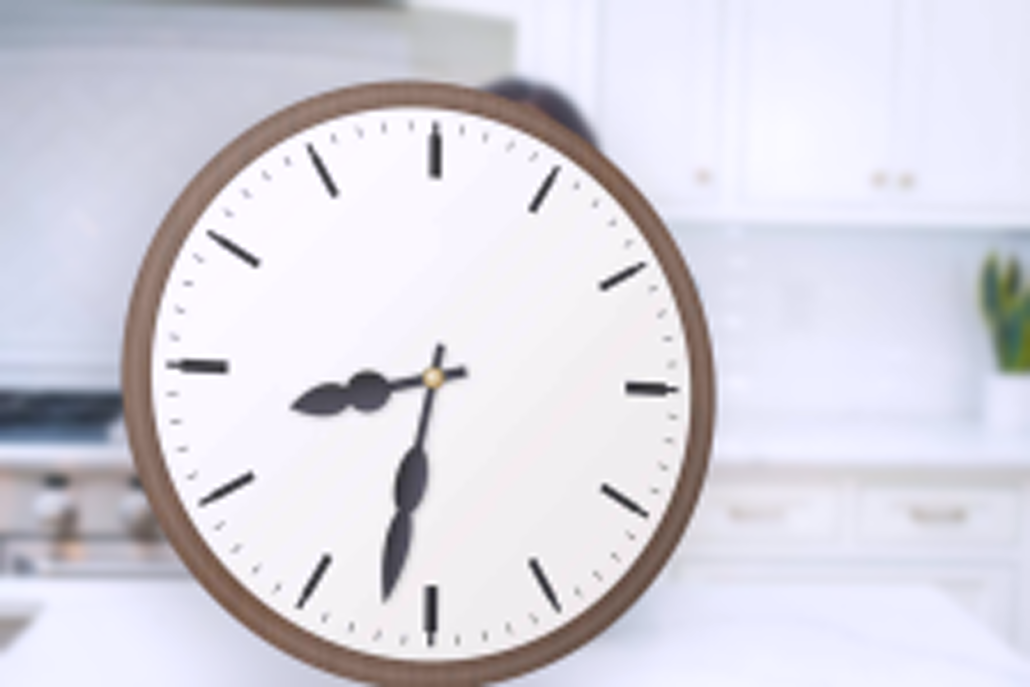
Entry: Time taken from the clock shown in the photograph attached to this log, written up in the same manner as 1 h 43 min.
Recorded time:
8 h 32 min
